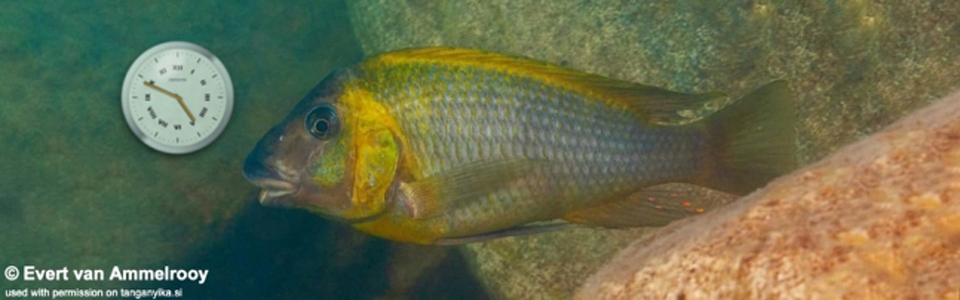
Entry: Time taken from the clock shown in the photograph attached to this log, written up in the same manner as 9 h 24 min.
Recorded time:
4 h 49 min
